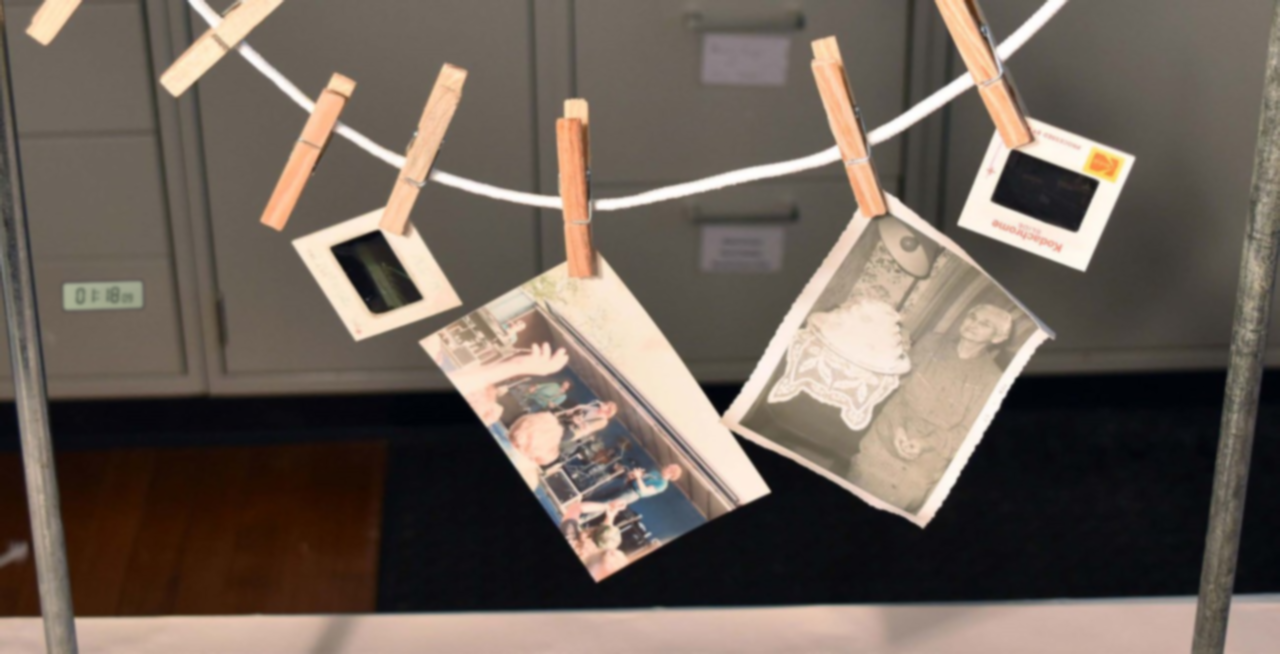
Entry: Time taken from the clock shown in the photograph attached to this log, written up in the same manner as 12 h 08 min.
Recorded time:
1 h 18 min
